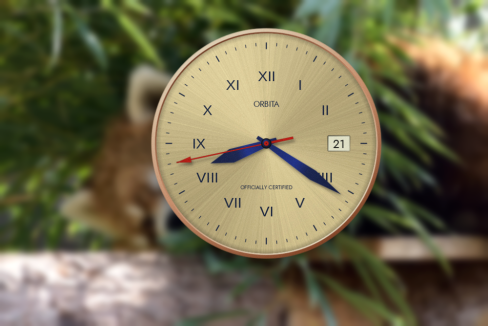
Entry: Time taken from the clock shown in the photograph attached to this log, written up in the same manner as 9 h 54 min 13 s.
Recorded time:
8 h 20 min 43 s
